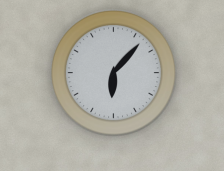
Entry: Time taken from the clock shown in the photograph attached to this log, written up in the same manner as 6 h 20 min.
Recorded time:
6 h 07 min
